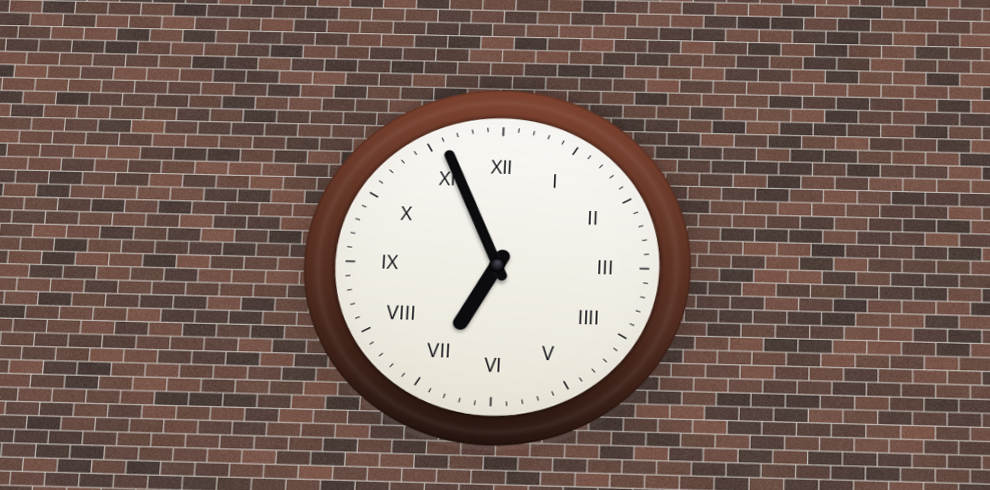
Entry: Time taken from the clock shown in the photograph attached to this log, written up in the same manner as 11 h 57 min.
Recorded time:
6 h 56 min
